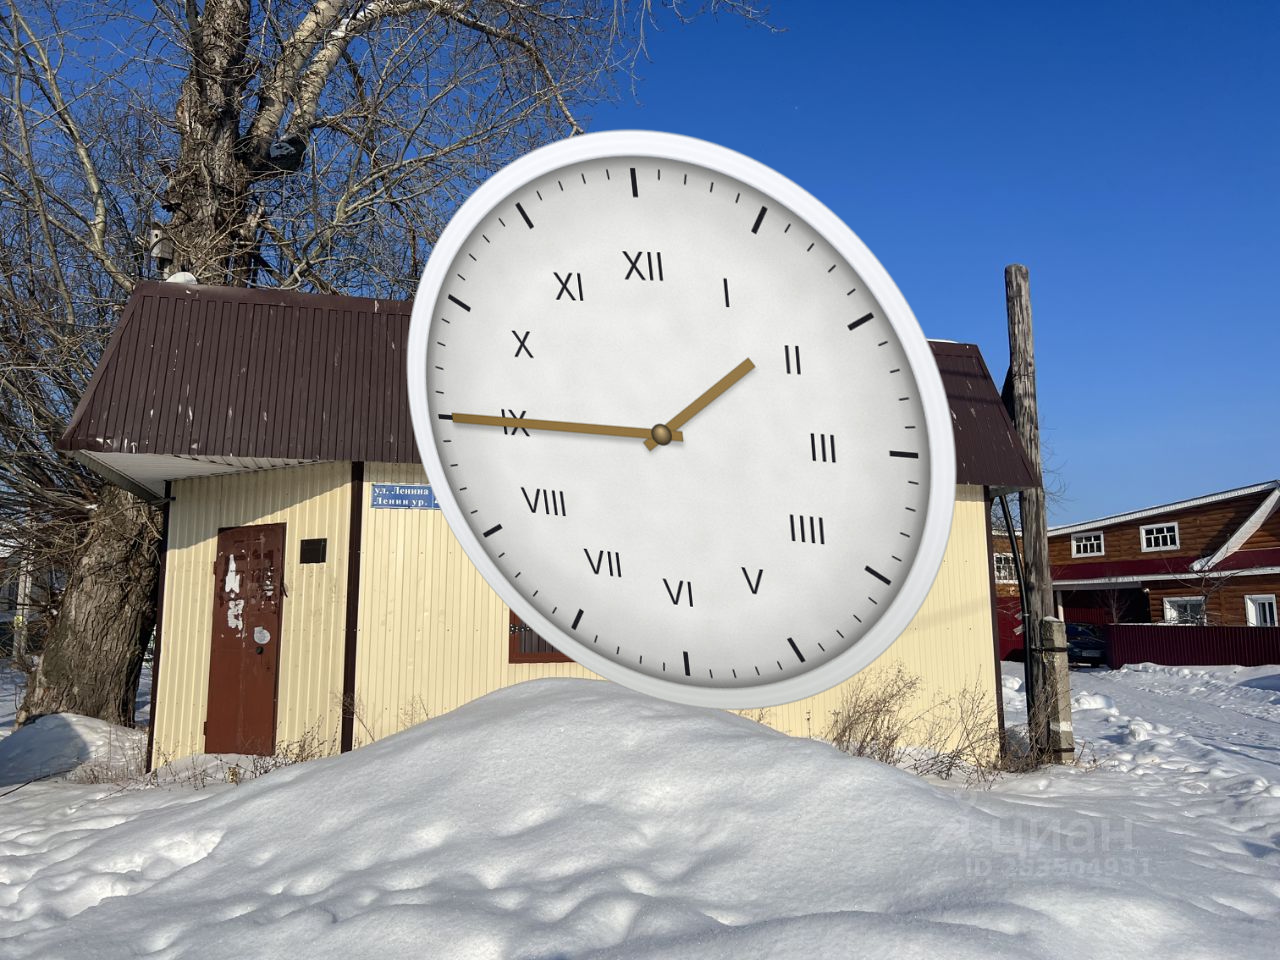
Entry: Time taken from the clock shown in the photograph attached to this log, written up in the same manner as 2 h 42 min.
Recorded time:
1 h 45 min
